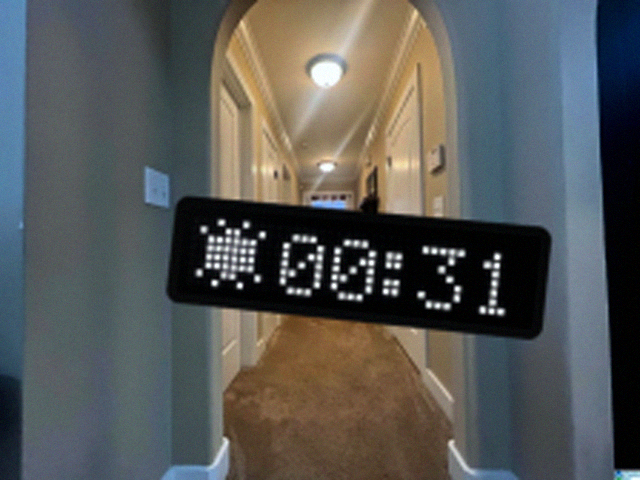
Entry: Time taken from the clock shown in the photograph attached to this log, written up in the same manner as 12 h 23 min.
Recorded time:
0 h 31 min
